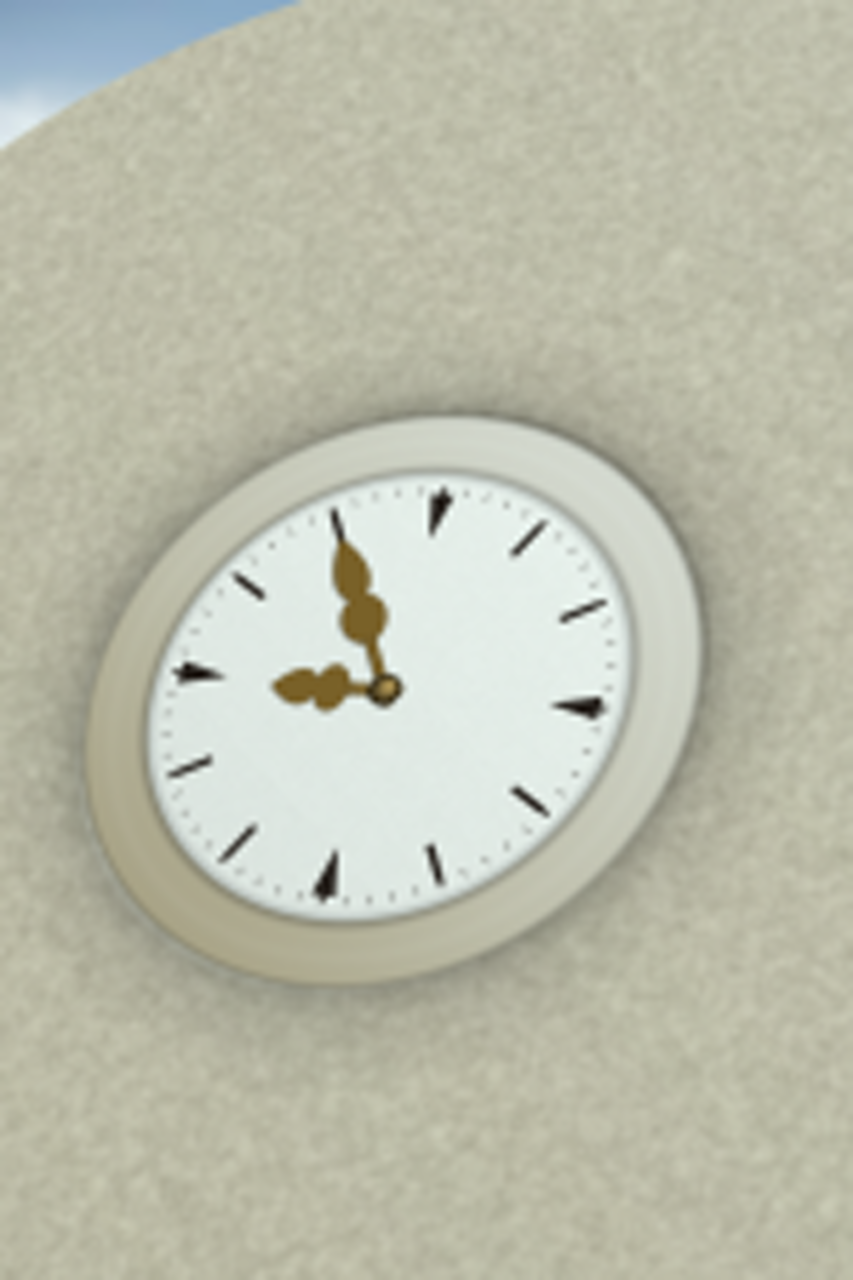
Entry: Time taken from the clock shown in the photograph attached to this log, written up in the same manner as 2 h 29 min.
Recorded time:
8 h 55 min
